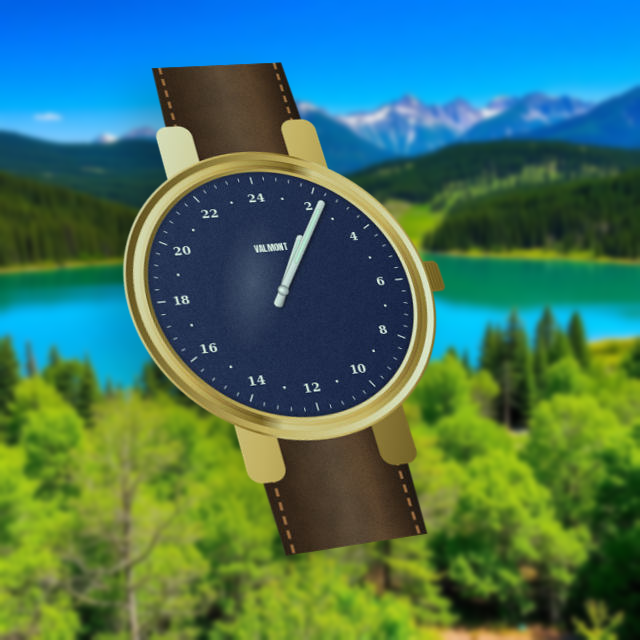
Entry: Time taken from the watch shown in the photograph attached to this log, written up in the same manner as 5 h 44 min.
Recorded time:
2 h 06 min
